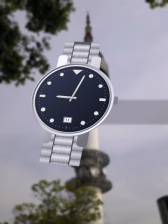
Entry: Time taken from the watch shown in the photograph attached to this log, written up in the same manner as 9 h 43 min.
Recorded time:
9 h 03 min
